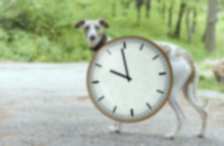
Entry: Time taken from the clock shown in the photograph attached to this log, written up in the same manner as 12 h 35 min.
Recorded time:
9 h 59 min
